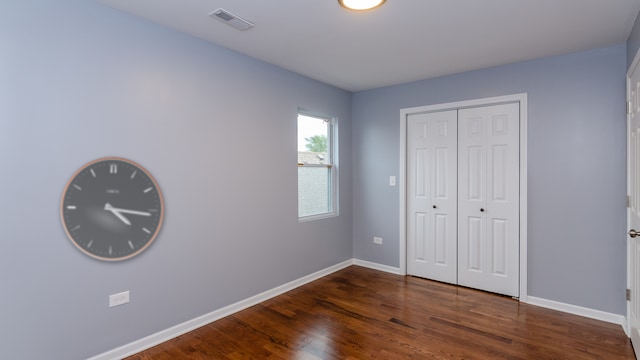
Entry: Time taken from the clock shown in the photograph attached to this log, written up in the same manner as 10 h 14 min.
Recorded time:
4 h 16 min
